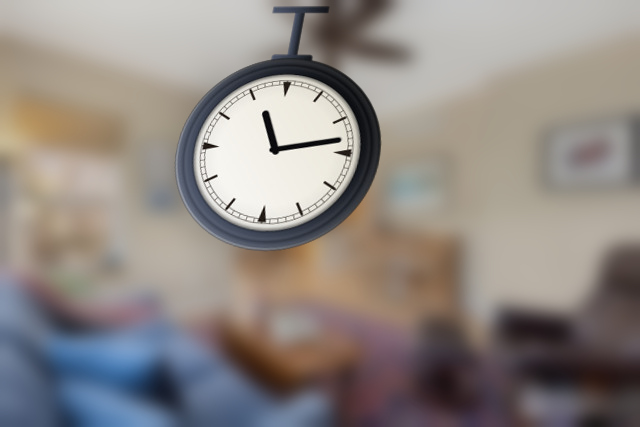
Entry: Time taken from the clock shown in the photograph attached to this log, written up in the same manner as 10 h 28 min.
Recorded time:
11 h 13 min
